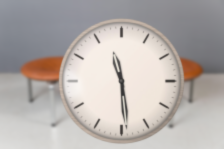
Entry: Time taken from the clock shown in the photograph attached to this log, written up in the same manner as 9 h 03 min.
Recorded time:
11 h 29 min
